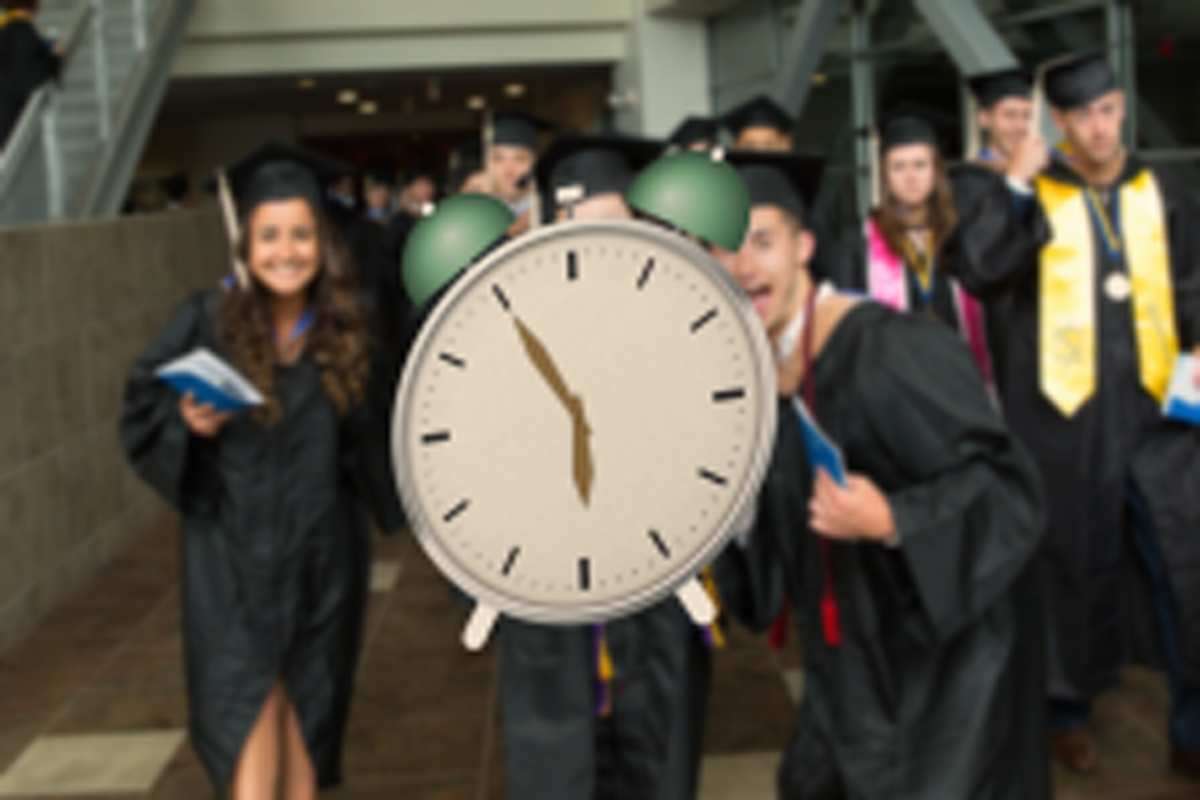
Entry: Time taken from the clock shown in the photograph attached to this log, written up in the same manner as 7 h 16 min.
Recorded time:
5 h 55 min
